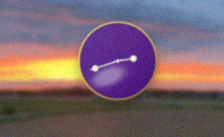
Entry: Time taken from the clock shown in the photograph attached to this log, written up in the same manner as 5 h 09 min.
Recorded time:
2 h 42 min
